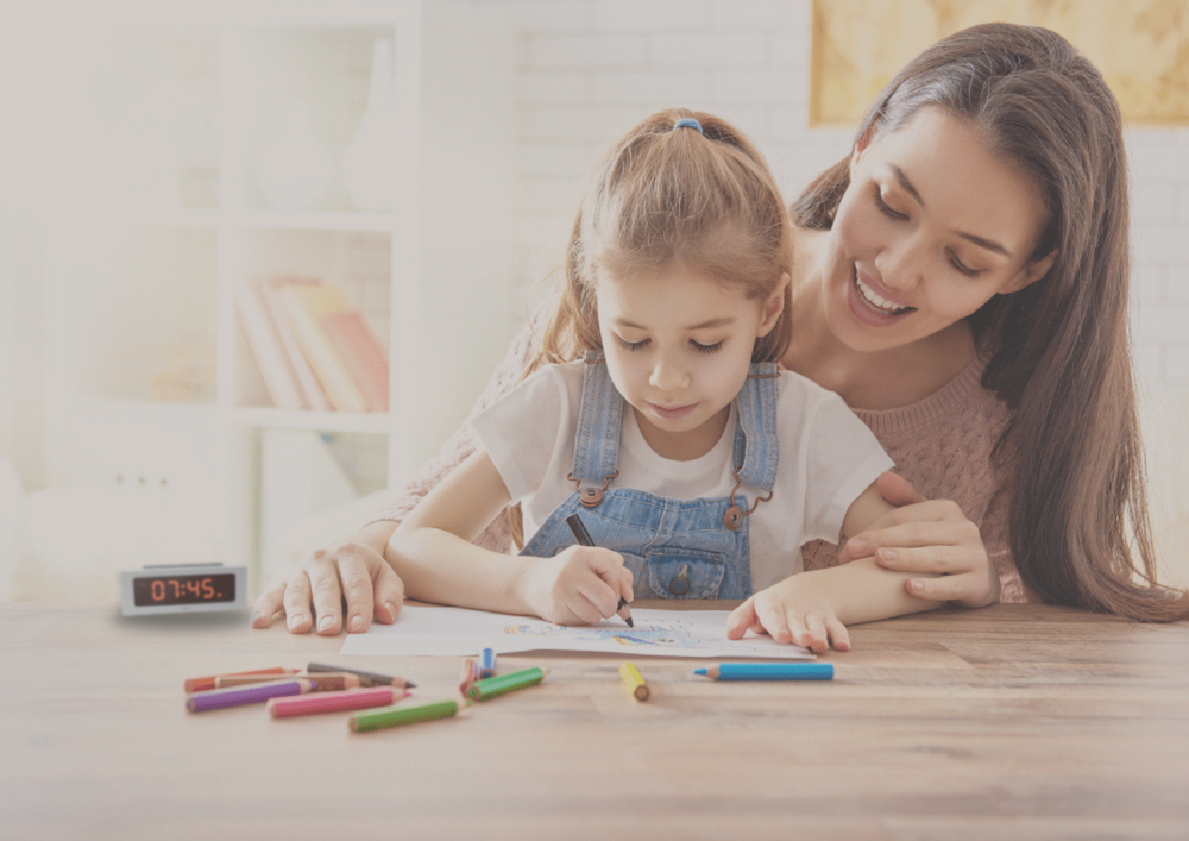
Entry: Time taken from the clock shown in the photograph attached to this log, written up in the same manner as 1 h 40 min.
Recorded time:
7 h 45 min
